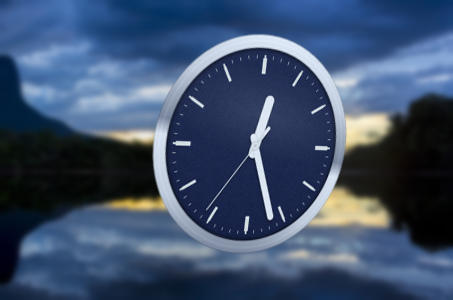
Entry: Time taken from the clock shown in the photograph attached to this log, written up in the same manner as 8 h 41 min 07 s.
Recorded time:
12 h 26 min 36 s
